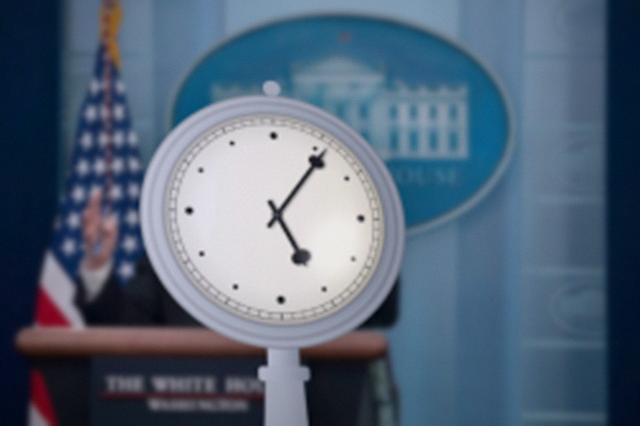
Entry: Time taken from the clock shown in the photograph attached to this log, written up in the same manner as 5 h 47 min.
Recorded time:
5 h 06 min
